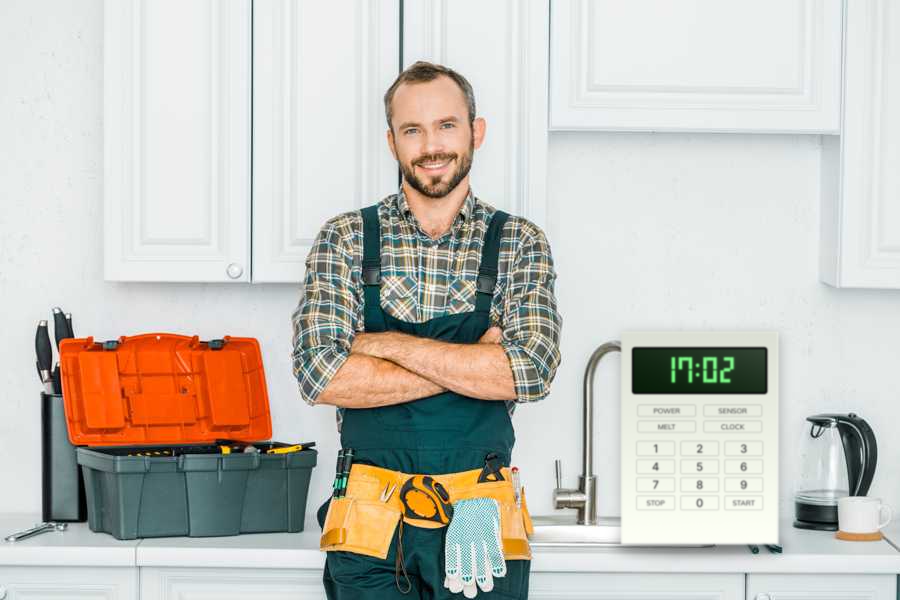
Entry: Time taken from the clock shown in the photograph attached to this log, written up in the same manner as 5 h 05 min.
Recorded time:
17 h 02 min
